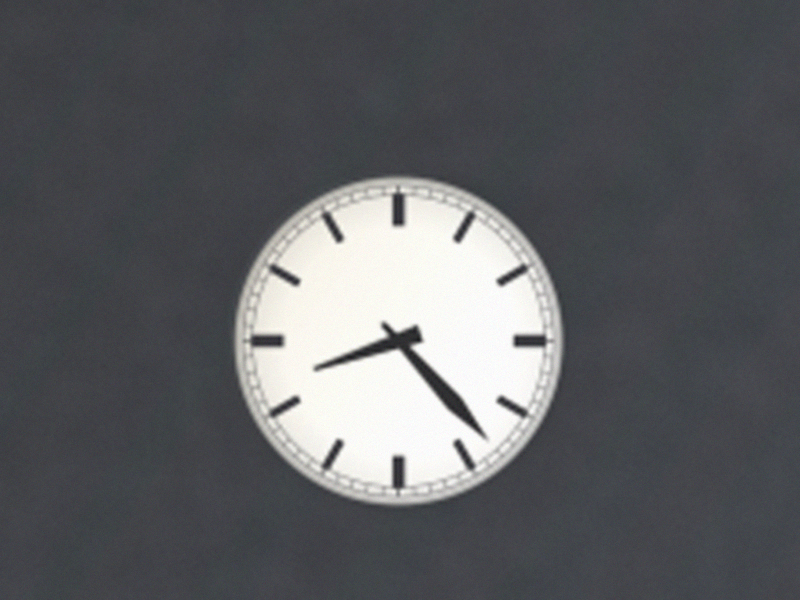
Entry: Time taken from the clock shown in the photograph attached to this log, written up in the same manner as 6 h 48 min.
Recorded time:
8 h 23 min
